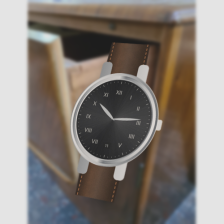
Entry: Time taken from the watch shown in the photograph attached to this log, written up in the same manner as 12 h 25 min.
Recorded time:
10 h 14 min
